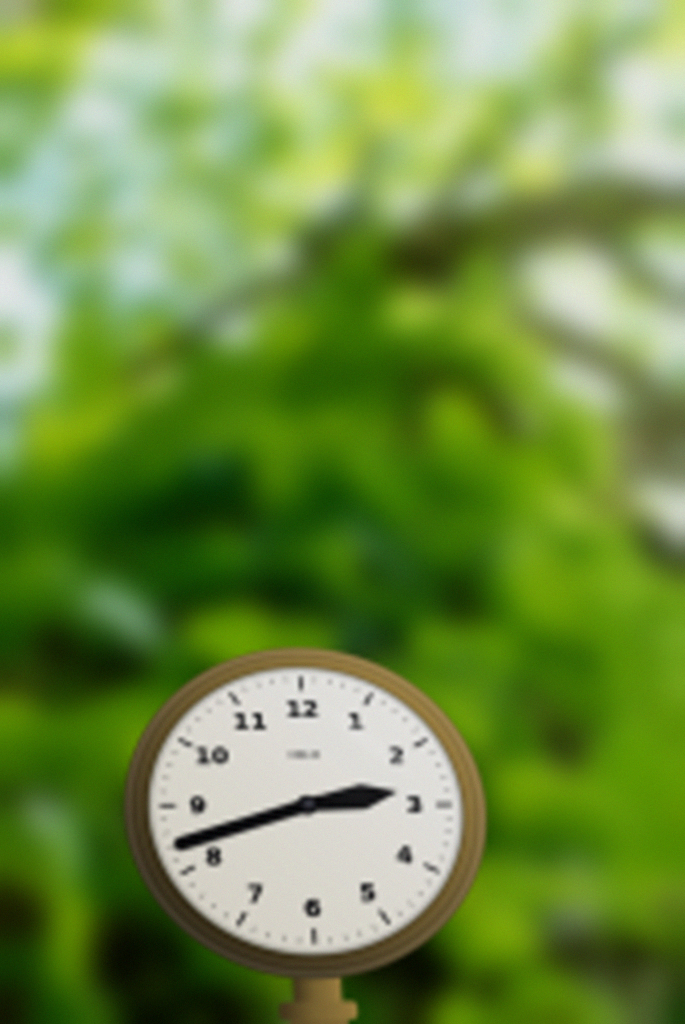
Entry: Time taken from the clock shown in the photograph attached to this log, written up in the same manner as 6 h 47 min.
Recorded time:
2 h 42 min
